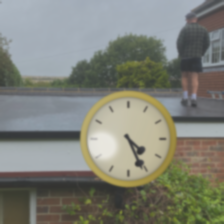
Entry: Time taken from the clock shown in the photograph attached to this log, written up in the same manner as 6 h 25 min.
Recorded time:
4 h 26 min
